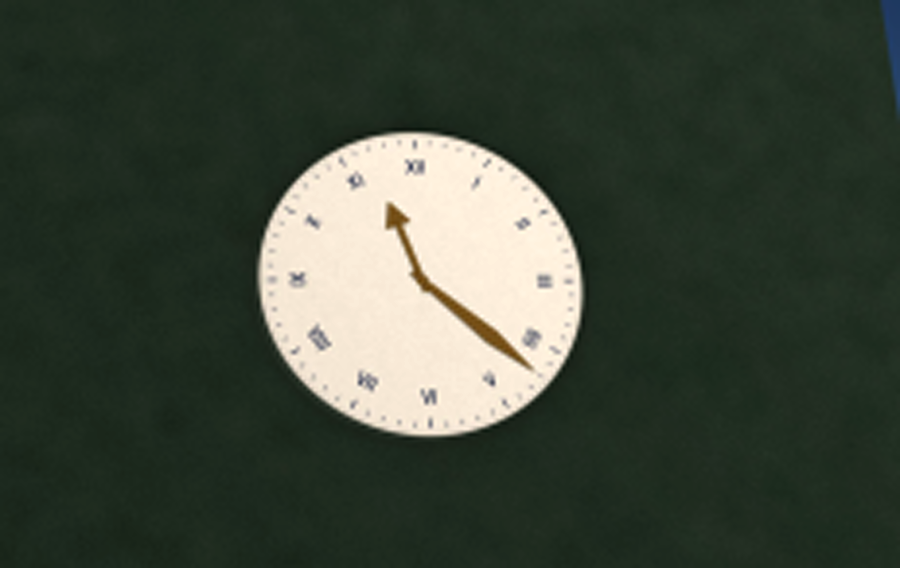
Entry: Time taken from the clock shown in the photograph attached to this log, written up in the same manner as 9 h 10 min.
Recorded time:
11 h 22 min
